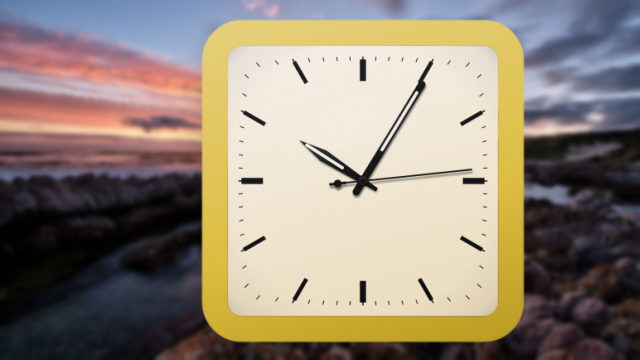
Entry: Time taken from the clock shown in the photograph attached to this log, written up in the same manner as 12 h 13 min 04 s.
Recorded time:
10 h 05 min 14 s
